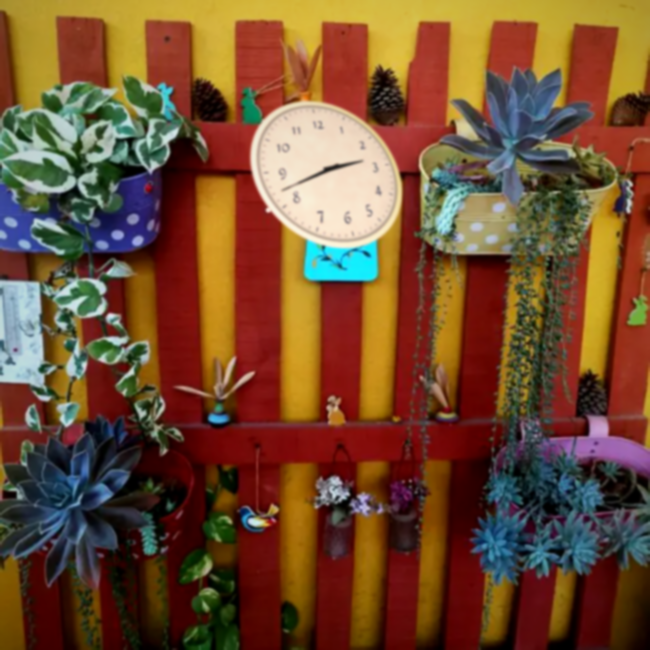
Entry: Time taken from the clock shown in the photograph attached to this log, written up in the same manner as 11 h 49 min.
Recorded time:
2 h 42 min
